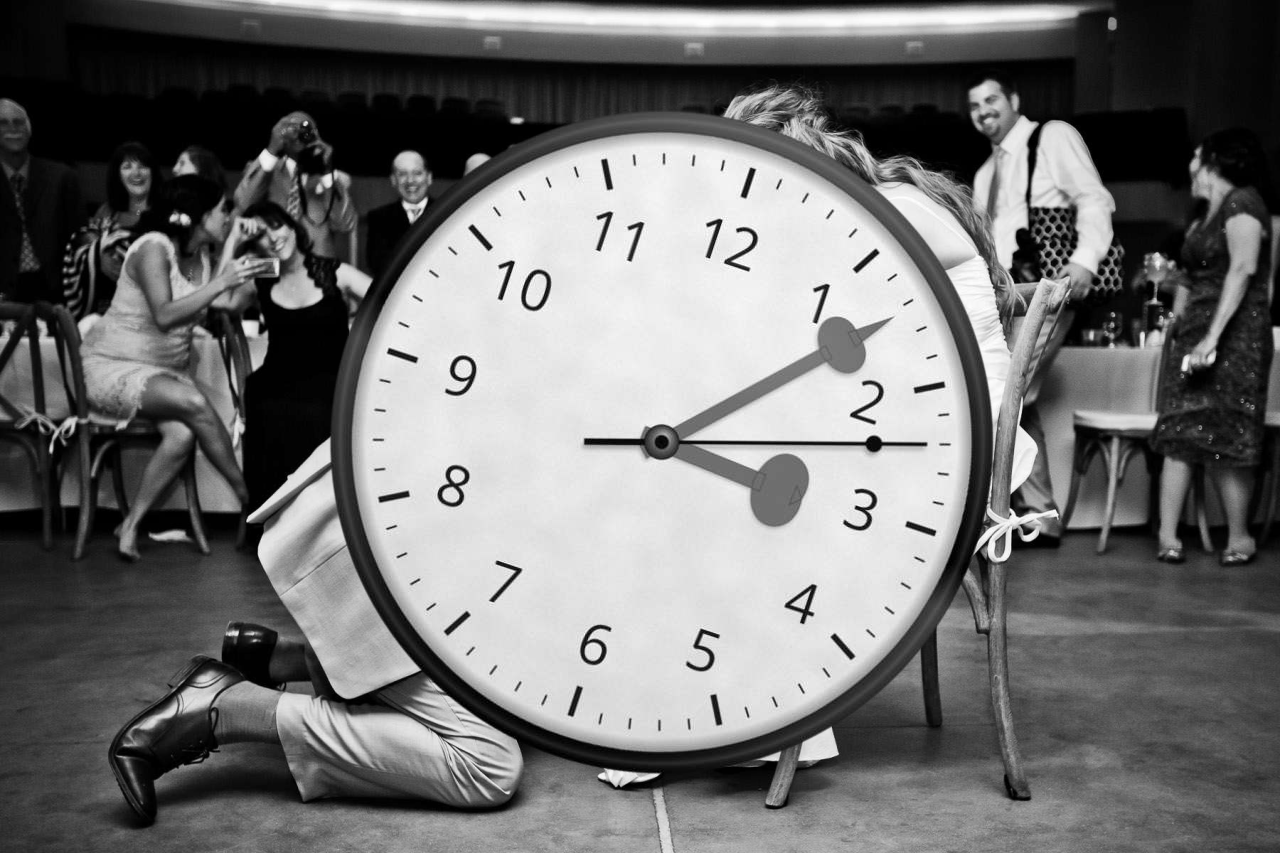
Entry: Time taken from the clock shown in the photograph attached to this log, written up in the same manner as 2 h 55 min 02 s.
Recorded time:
3 h 07 min 12 s
